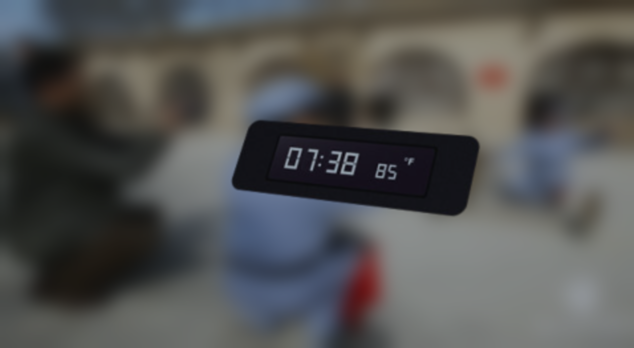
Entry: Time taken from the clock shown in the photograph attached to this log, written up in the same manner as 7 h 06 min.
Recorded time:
7 h 38 min
